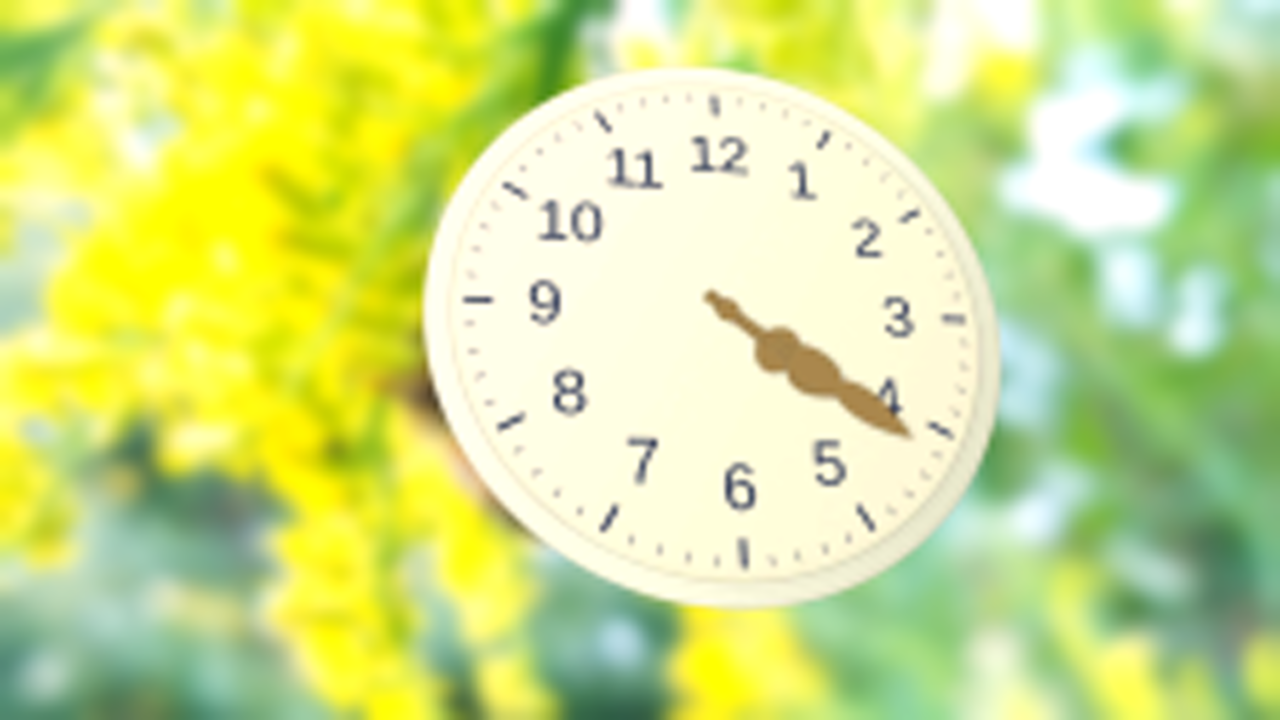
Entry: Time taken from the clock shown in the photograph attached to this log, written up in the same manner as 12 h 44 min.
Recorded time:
4 h 21 min
